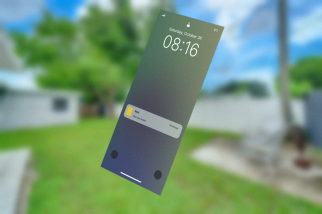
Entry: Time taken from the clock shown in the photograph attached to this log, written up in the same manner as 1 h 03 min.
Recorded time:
8 h 16 min
